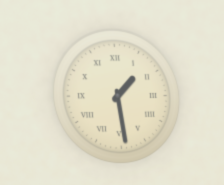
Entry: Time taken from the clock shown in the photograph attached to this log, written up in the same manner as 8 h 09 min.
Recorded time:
1 h 29 min
